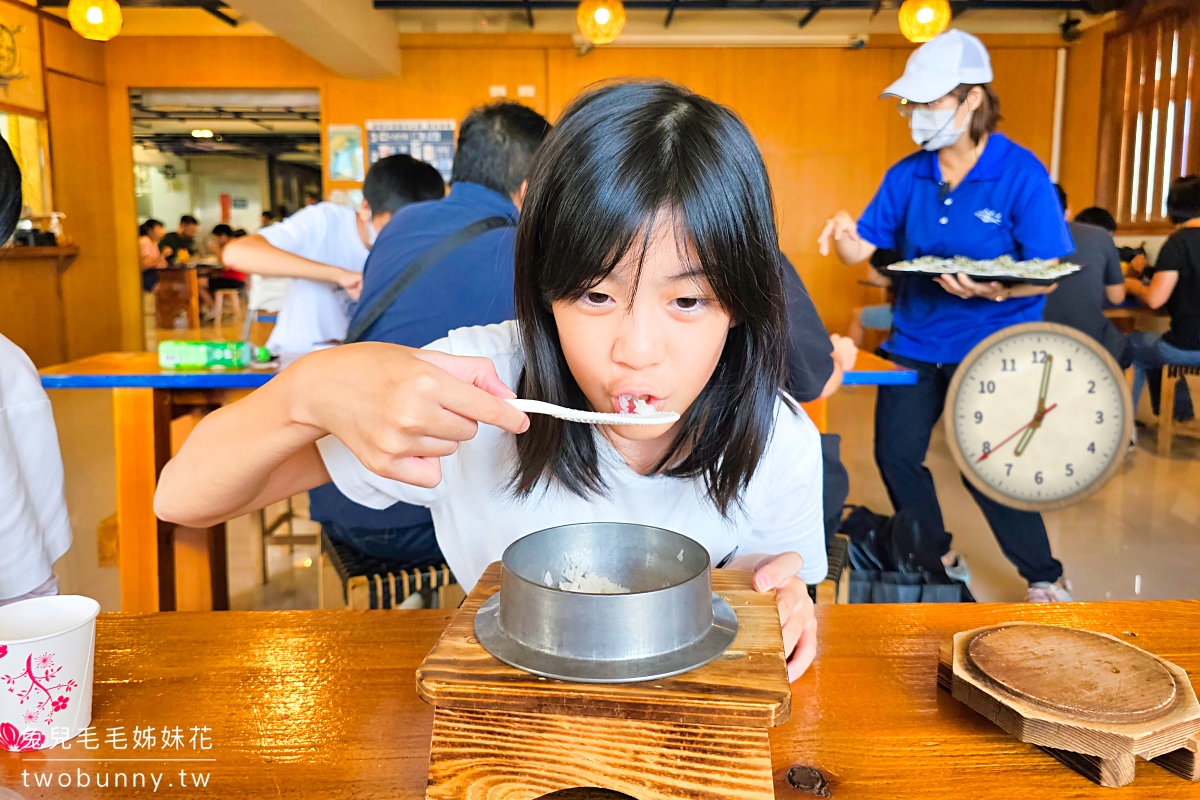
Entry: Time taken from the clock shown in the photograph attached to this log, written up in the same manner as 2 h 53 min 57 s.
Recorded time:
7 h 01 min 39 s
